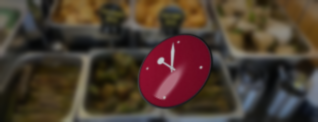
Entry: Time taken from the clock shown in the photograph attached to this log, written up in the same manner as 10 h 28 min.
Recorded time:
9 h 58 min
